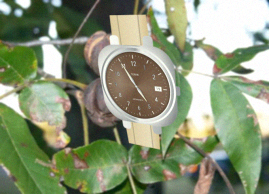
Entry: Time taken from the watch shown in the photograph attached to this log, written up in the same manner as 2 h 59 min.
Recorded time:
4 h 55 min
